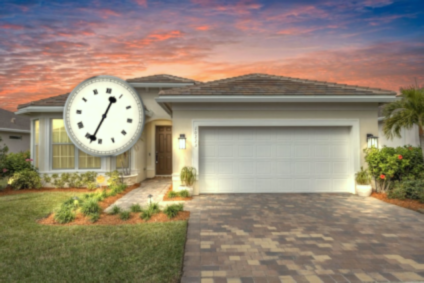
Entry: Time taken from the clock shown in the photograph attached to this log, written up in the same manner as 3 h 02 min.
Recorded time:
12 h 33 min
